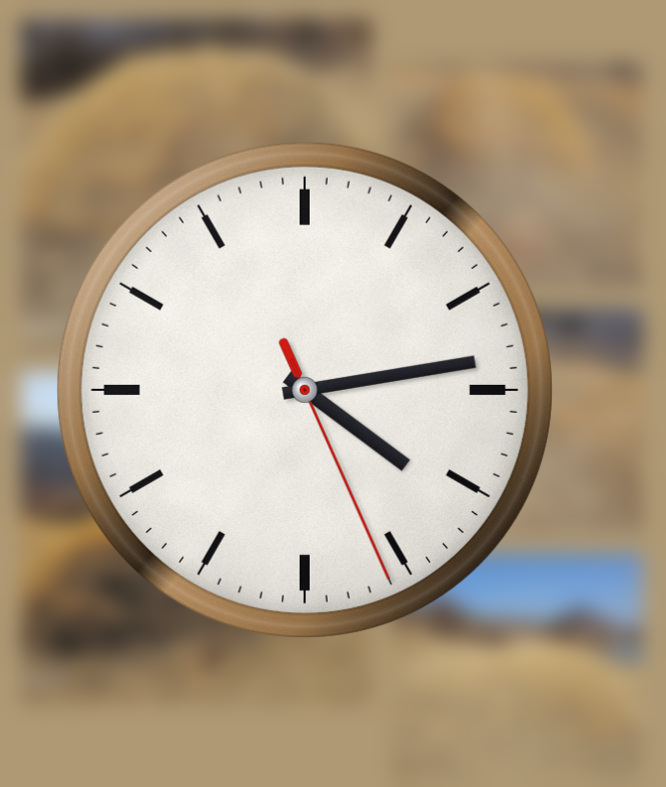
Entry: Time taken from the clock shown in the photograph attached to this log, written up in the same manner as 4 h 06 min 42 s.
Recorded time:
4 h 13 min 26 s
